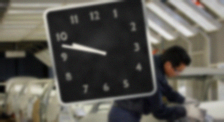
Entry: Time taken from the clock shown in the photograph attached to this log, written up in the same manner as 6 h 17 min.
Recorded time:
9 h 48 min
